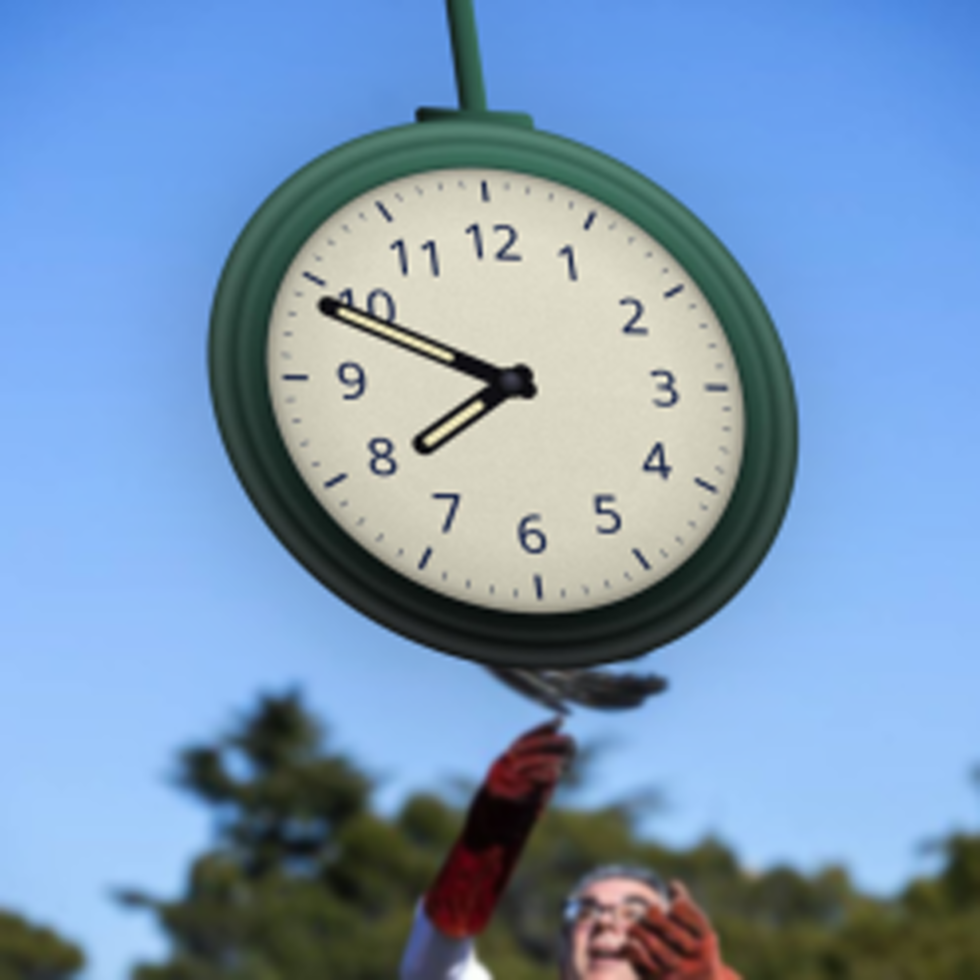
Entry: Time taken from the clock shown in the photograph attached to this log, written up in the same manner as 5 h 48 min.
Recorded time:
7 h 49 min
